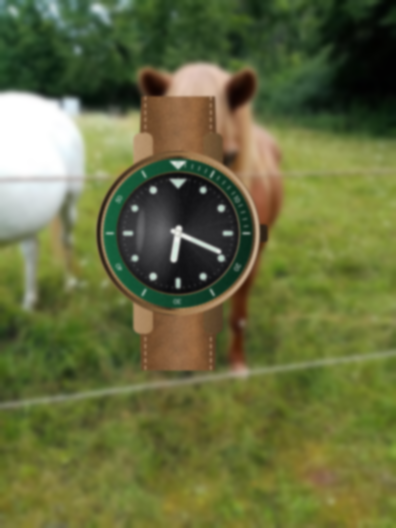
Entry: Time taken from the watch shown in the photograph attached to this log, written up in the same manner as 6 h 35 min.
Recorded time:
6 h 19 min
